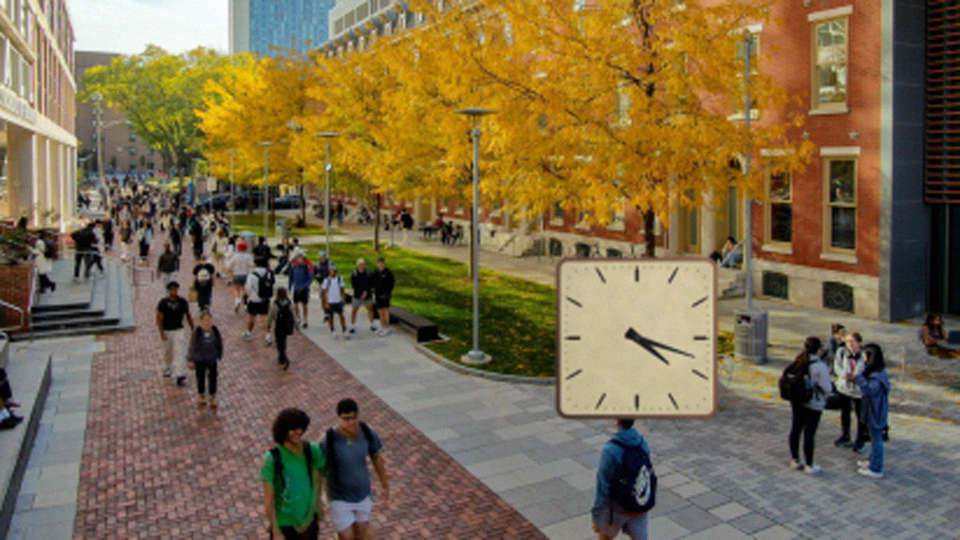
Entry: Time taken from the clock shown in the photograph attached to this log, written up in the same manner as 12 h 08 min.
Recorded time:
4 h 18 min
